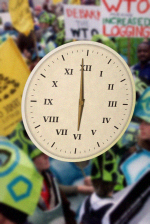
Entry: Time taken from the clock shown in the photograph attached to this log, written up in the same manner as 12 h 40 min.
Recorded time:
5 h 59 min
